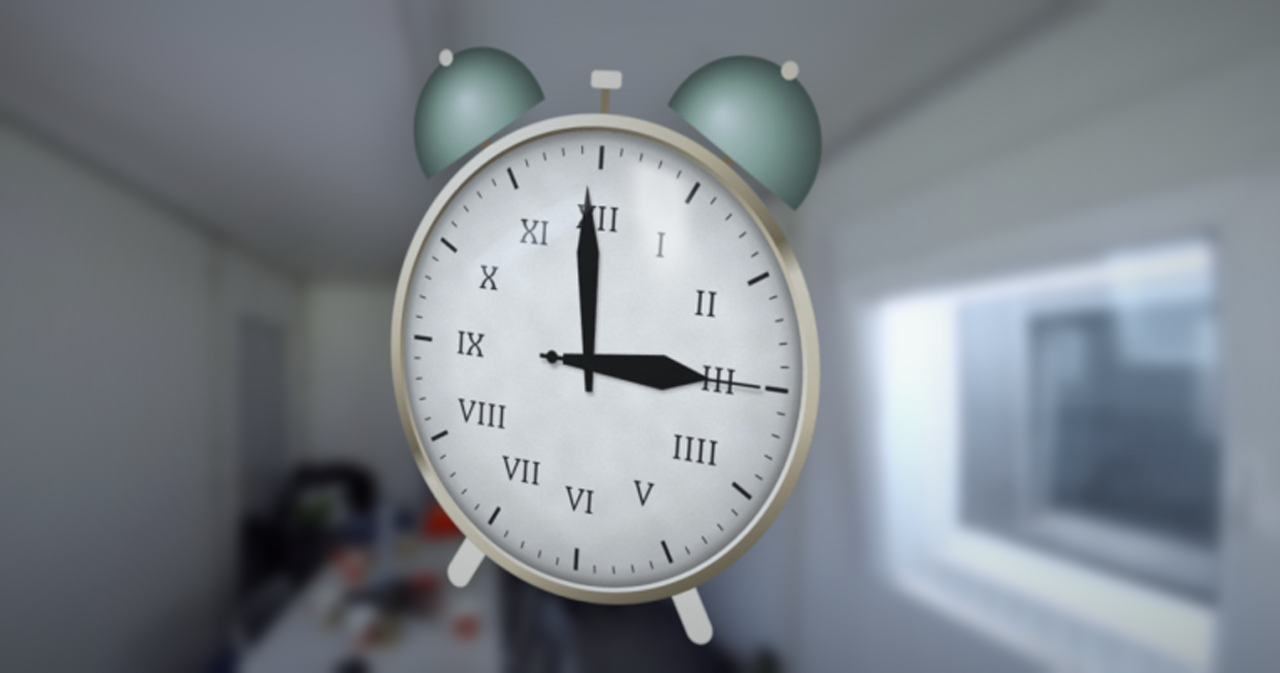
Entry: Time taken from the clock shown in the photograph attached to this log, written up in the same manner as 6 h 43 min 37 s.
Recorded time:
2 h 59 min 15 s
